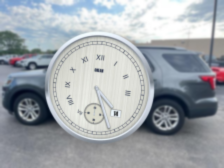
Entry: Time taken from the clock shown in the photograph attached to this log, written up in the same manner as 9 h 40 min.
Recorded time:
4 h 26 min
